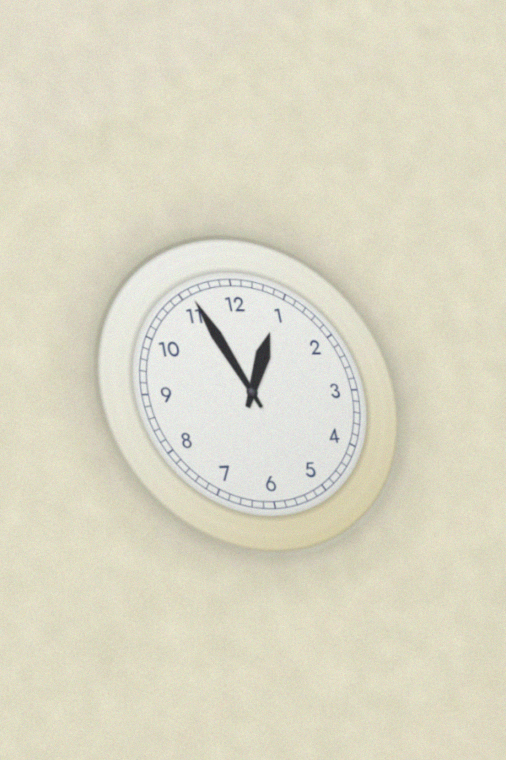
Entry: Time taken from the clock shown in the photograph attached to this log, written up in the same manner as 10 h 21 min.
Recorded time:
12 h 56 min
